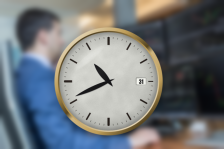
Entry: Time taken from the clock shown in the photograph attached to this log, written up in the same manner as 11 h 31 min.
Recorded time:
10 h 41 min
